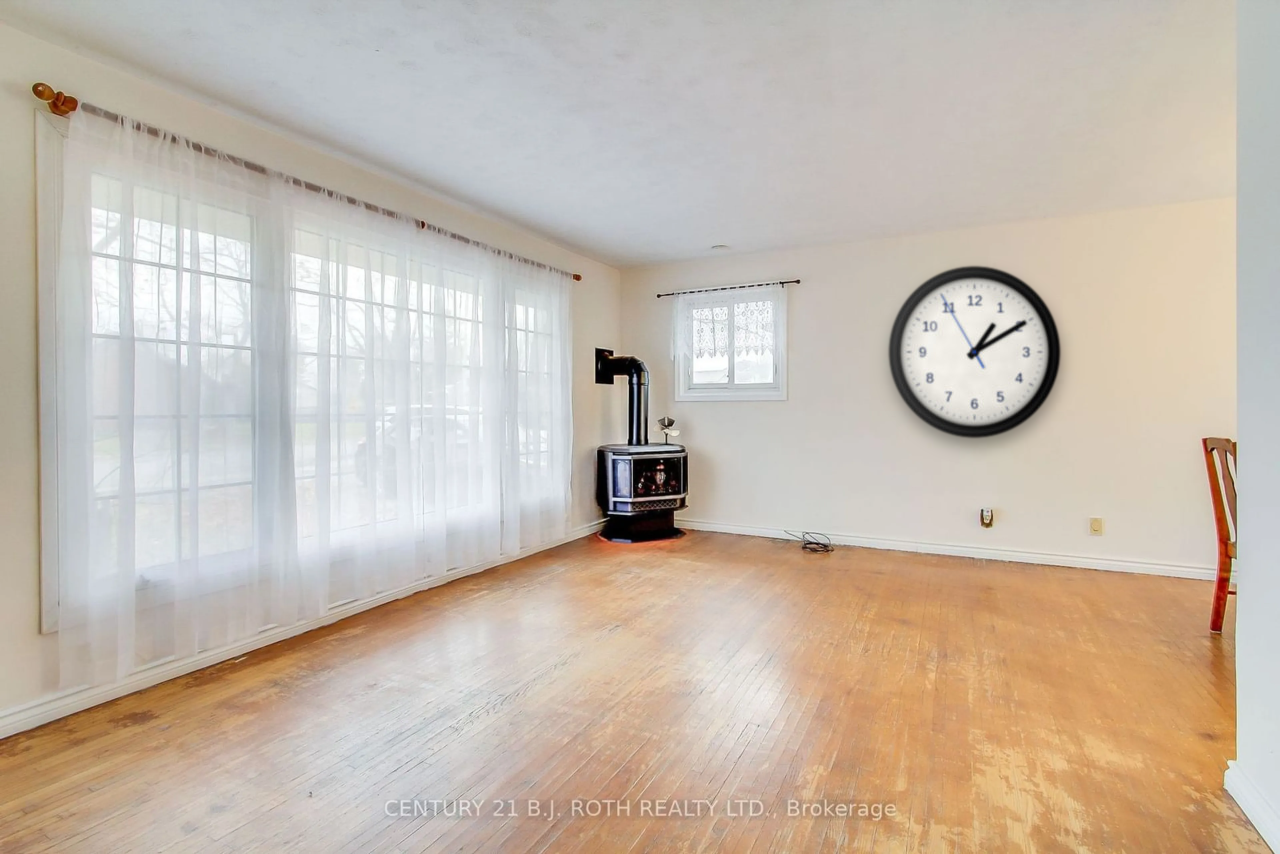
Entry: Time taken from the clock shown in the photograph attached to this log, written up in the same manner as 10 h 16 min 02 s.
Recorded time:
1 h 09 min 55 s
